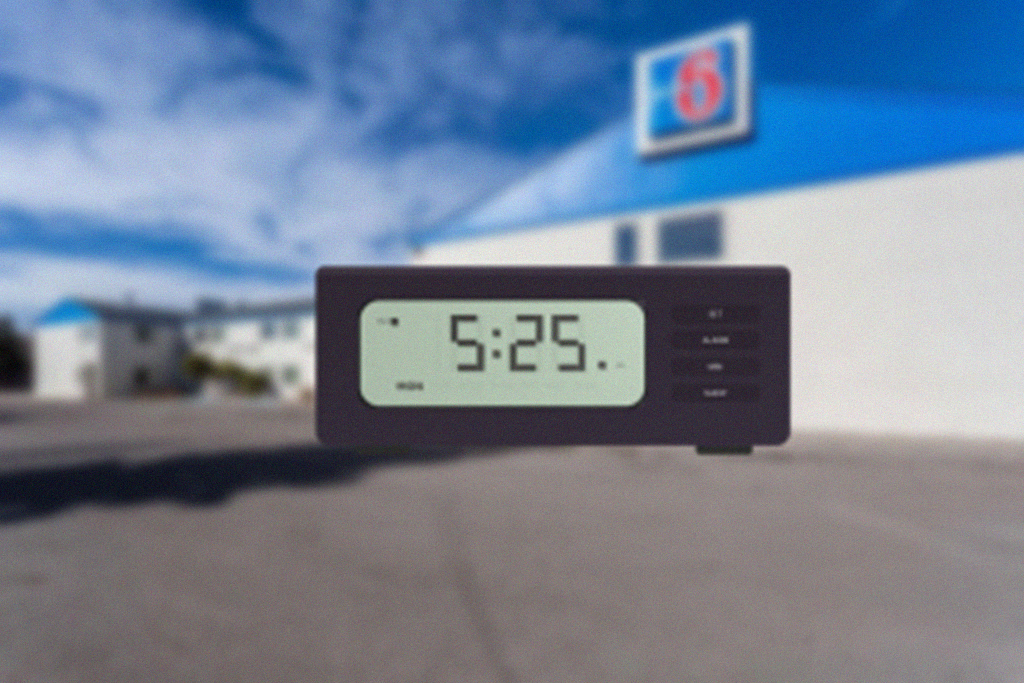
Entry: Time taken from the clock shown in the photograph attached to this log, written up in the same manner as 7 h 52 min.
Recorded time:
5 h 25 min
